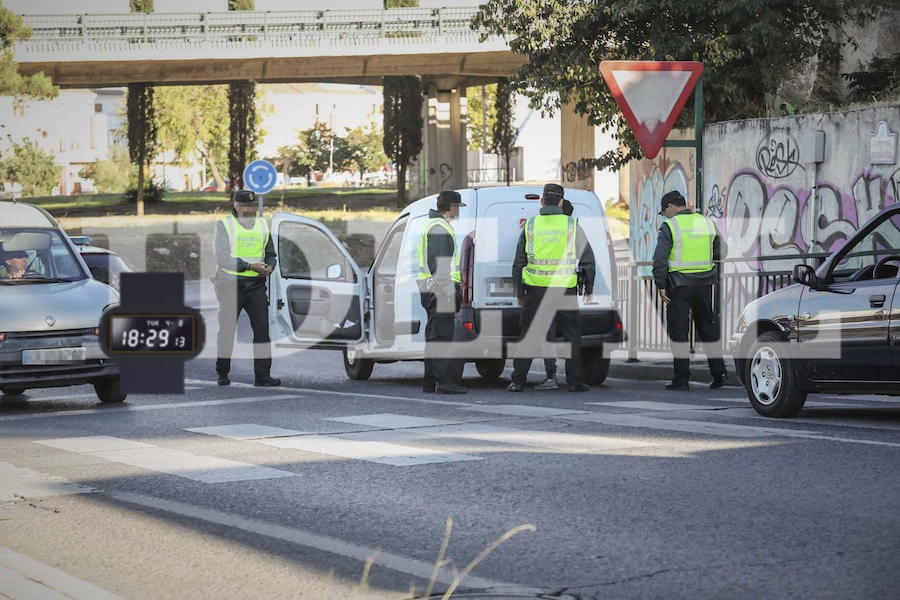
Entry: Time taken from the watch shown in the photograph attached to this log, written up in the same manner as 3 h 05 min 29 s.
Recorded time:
18 h 29 min 13 s
